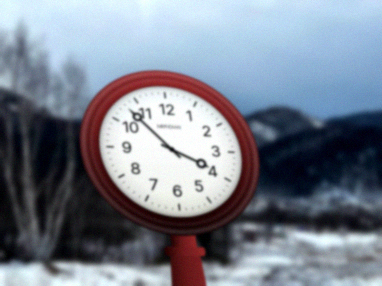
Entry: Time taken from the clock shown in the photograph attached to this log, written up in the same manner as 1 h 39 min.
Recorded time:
3 h 53 min
